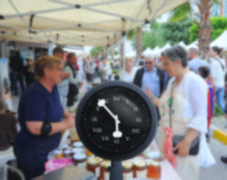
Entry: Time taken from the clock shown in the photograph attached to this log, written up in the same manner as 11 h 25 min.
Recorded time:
5 h 53 min
